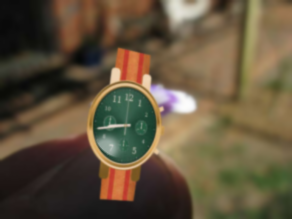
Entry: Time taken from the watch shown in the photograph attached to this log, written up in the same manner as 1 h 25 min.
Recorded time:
8 h 43 min
